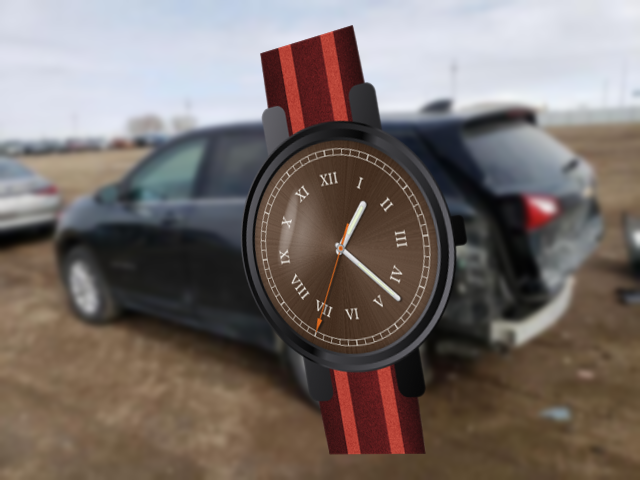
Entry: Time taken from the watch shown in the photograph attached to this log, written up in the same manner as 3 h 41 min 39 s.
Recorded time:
1 h 22 min 35 s
